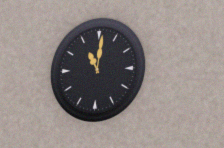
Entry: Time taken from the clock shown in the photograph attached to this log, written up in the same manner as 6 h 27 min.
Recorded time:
11 h 01 min
